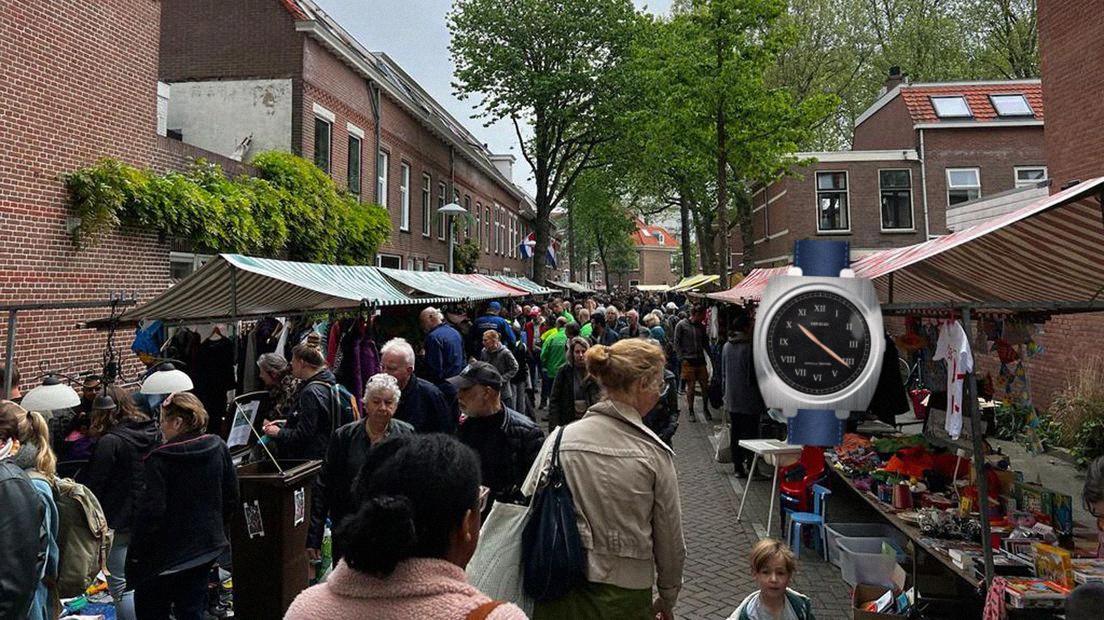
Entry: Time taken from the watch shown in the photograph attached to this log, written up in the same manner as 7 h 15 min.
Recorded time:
10 h 21 min
